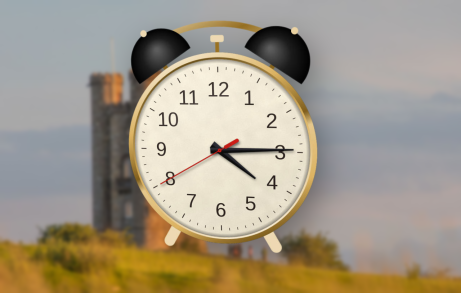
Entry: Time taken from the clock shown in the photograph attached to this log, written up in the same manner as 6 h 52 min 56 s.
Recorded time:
4 h 14 min 40 s
